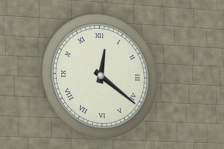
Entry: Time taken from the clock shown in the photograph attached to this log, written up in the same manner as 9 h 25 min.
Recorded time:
12 h 21 min
